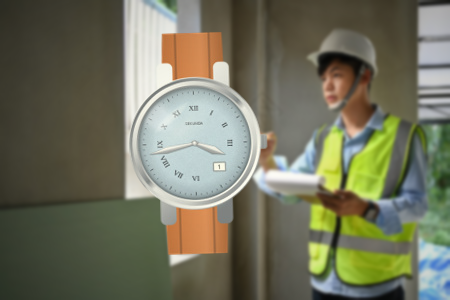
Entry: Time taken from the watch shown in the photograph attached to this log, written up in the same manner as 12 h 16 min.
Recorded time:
3 h 43 min
